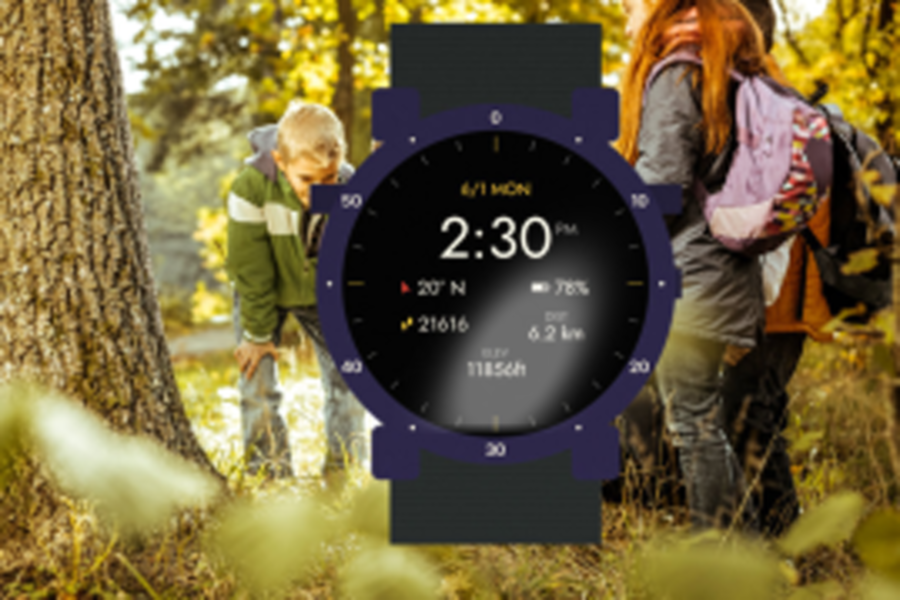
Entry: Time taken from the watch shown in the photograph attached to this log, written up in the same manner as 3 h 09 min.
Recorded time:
2 h 30 min
